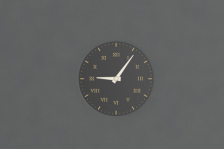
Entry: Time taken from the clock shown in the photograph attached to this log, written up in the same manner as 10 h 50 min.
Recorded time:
9 h 06 min
